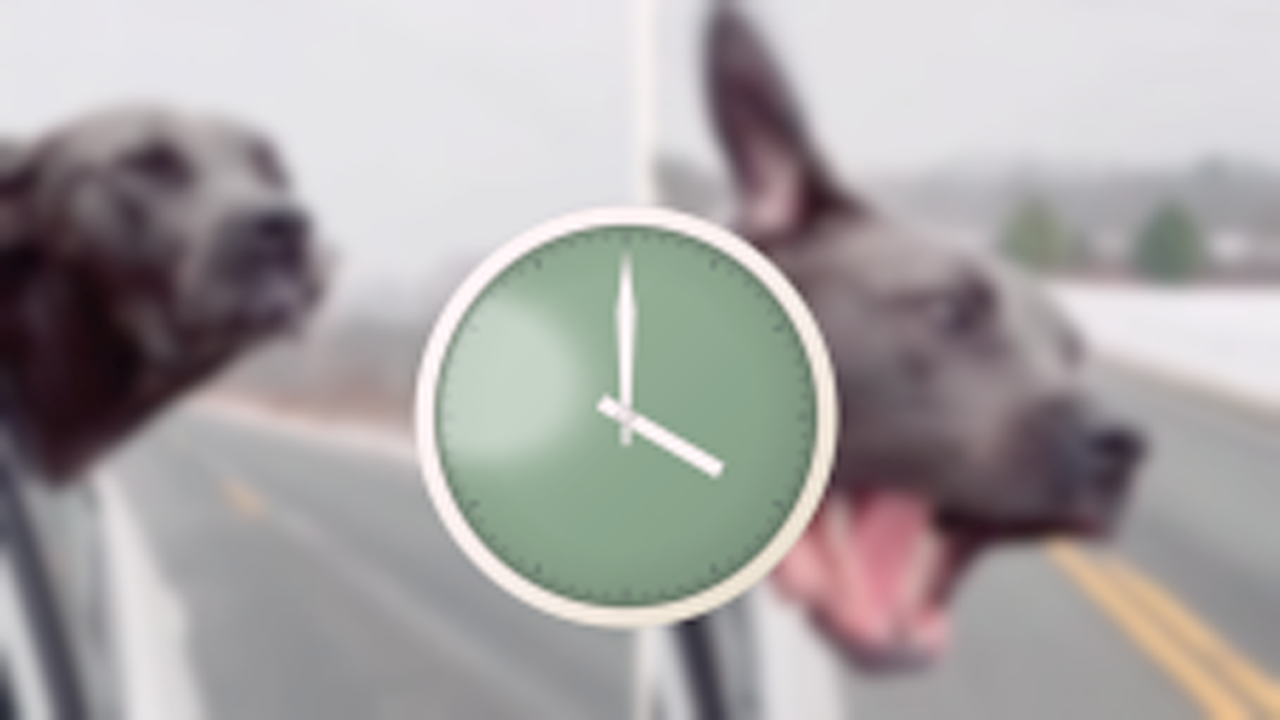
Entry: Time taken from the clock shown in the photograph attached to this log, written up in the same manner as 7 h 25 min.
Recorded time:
4 h 00 min
